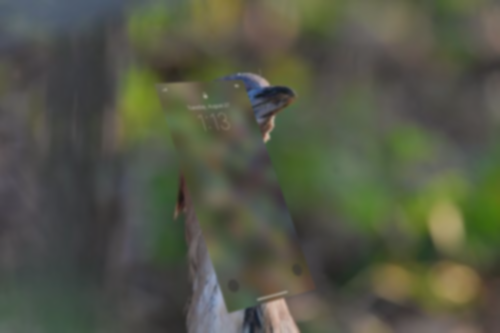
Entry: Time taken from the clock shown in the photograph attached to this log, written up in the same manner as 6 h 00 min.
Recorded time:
1 h 13 min
